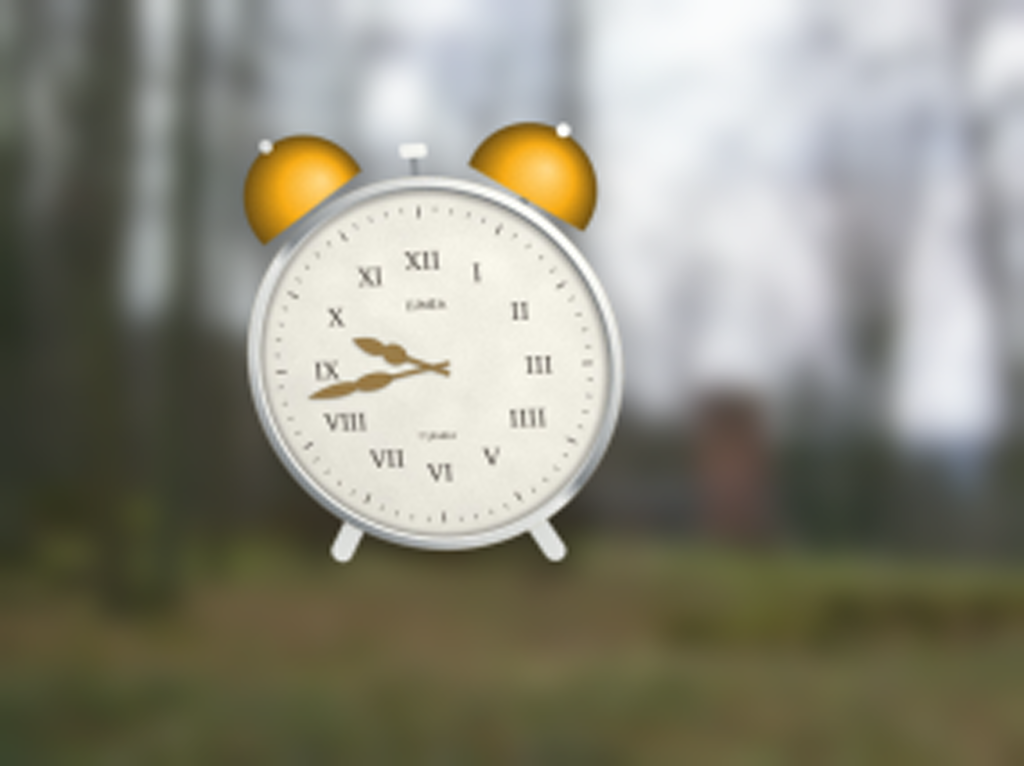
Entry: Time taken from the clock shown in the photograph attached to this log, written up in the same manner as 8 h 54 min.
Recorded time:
9 h 43 min
